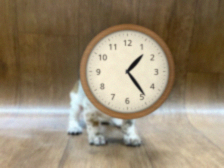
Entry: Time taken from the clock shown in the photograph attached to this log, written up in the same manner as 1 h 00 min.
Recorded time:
1 h 24 min
